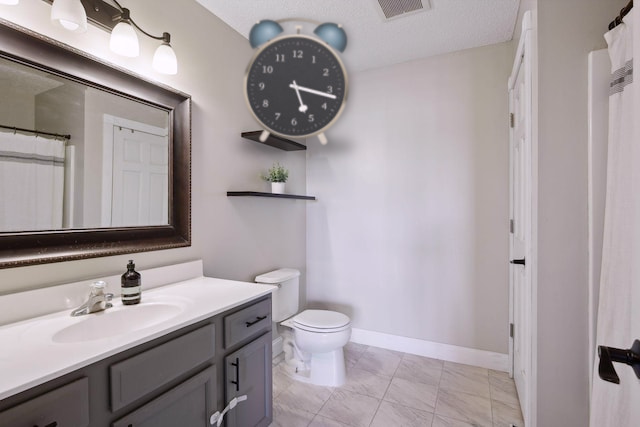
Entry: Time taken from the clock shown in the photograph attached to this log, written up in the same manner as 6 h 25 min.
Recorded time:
5 h 17 min
